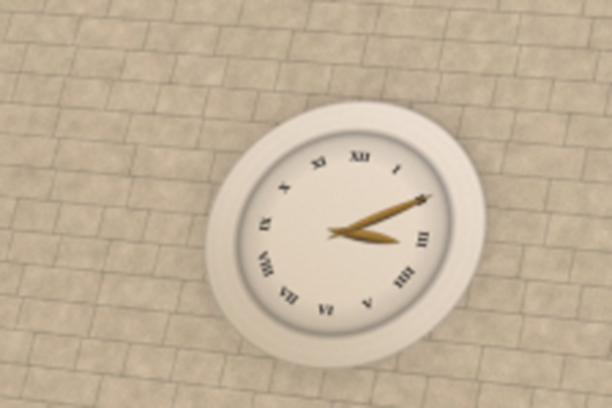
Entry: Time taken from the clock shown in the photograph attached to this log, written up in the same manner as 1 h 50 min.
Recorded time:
3 h 10 min
